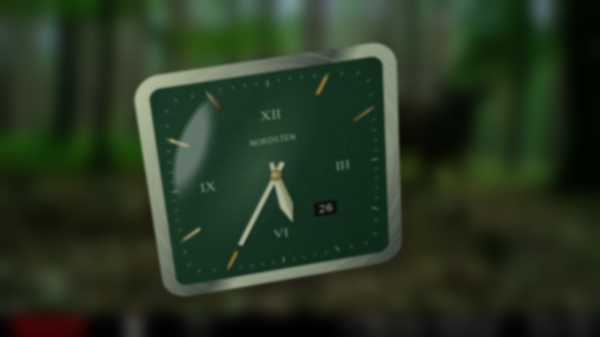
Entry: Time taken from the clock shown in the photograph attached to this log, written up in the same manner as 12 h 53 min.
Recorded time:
5 h 35 min
